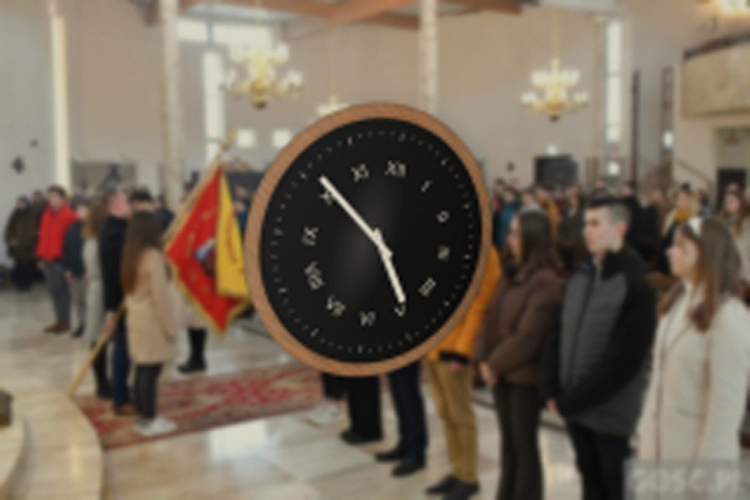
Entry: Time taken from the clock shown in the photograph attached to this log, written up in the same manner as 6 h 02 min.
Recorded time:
4 h 51 min
